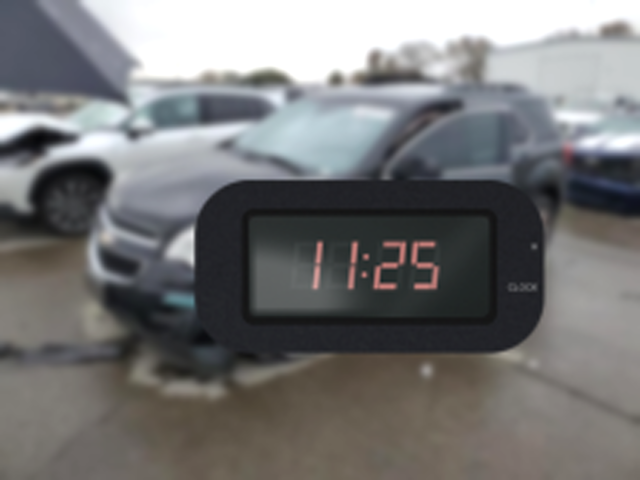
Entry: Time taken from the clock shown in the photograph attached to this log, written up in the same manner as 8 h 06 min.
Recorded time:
11 h 25 min
